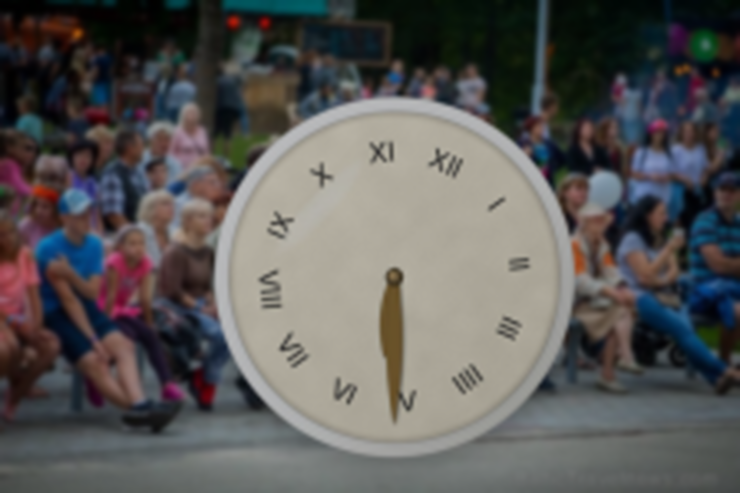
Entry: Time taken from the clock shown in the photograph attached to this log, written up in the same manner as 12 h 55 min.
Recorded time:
5 h 26 min
